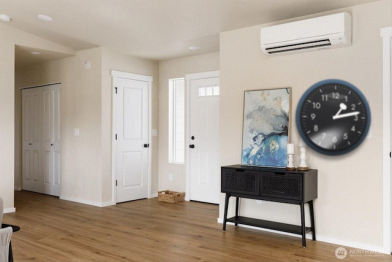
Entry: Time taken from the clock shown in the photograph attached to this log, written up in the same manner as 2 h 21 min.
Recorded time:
1 h 13 min
